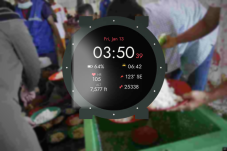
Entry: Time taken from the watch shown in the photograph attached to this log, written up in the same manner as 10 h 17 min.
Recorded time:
3 h 50 min
